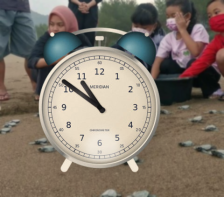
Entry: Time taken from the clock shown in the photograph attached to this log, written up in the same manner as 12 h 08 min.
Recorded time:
10 h 51 min
